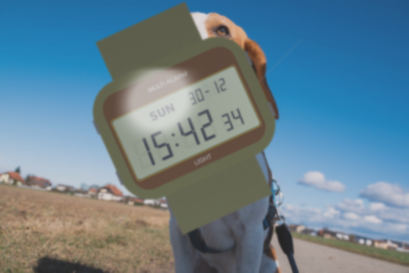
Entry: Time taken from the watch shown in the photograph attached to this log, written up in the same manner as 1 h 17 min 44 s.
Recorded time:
15 h 42 min 34 s
